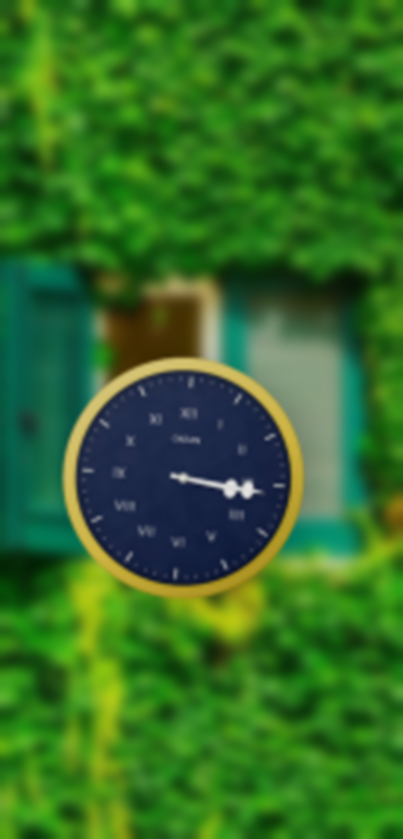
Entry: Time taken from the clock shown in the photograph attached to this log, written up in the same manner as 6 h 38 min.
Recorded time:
3 h 16 min
